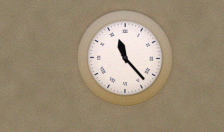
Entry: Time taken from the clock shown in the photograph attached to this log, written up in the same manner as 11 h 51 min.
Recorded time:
11 h 23 min
